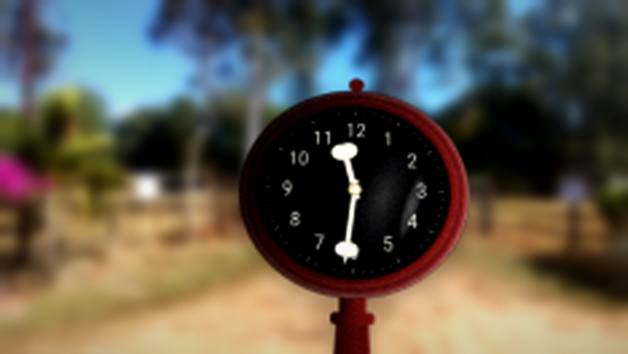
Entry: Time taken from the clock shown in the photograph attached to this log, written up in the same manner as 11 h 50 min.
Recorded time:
11 h 31 min
